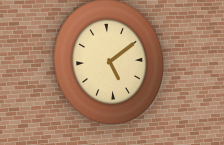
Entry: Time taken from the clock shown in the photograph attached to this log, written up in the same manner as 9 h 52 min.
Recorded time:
5 h 10 min
